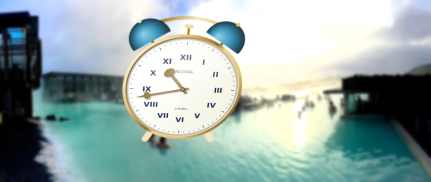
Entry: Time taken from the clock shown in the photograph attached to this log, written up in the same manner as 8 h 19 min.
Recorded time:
10 h 43 min
